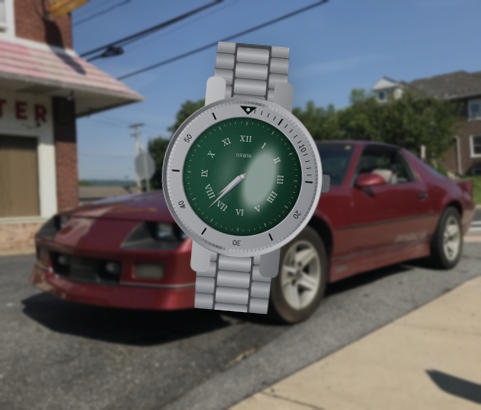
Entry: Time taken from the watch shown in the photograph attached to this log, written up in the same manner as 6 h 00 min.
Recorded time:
7 h 37 min
